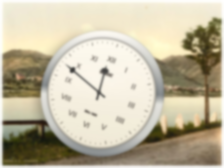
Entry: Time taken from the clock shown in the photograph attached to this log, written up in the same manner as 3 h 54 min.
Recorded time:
11 h 48 min
